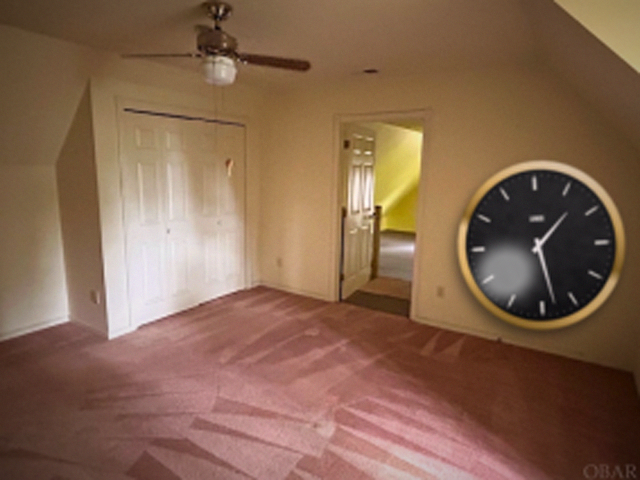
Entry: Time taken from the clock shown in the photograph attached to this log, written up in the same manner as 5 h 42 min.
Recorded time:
1 h 28 min
